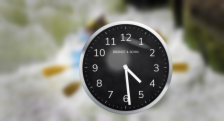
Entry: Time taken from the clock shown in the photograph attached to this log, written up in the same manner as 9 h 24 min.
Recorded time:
4 h 29 min
